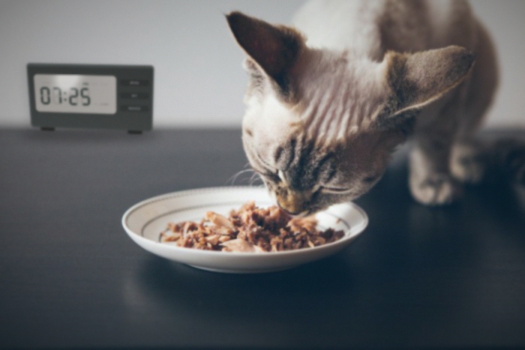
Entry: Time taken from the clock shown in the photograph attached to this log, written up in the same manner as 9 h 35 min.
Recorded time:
7 h 25 min
